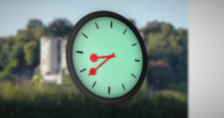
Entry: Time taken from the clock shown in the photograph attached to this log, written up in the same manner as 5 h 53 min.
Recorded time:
8 h 38 min
